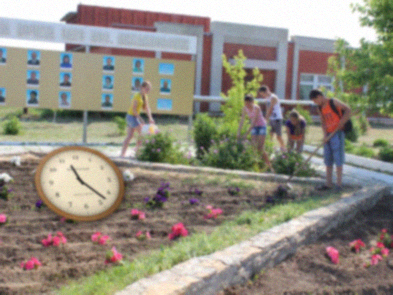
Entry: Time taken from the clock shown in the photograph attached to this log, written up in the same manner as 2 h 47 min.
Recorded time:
11 h 23 min
